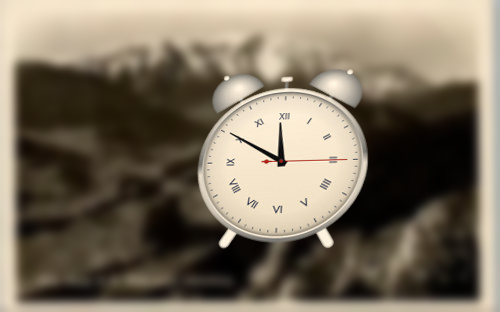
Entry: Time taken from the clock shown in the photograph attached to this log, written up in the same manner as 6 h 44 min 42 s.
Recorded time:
11 h 50 min 15 s
